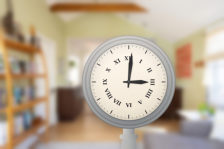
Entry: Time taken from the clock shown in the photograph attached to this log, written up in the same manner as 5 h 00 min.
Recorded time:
3 h 01 min
